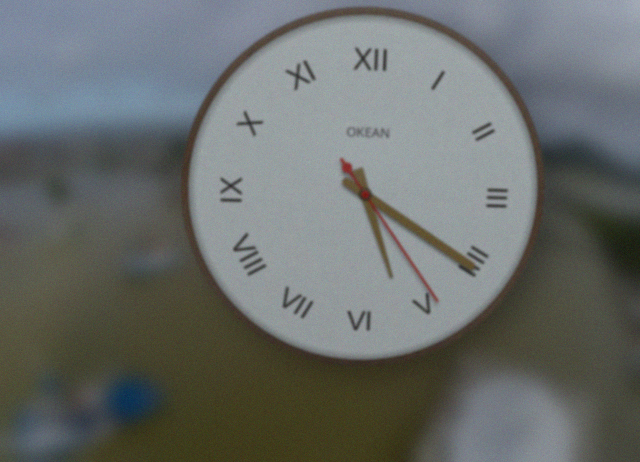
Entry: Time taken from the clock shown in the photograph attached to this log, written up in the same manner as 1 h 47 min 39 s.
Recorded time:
5 h 20 min 24 s
